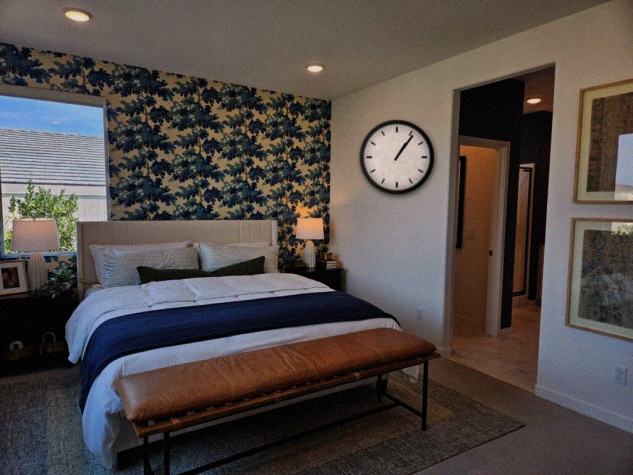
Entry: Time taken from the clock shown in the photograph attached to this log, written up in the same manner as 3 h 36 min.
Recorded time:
1 h 06 min
